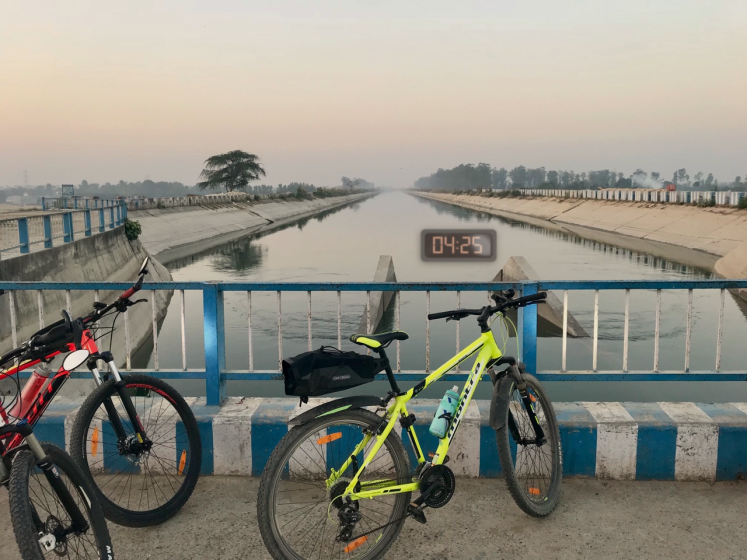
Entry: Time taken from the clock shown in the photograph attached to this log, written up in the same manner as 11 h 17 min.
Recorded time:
4 h 25 min
